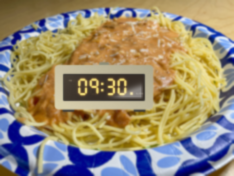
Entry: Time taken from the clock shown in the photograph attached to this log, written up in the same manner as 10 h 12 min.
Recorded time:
9 h 30 min
